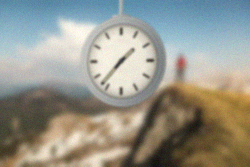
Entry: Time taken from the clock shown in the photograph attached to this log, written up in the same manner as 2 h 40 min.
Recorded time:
1 h 37 min
